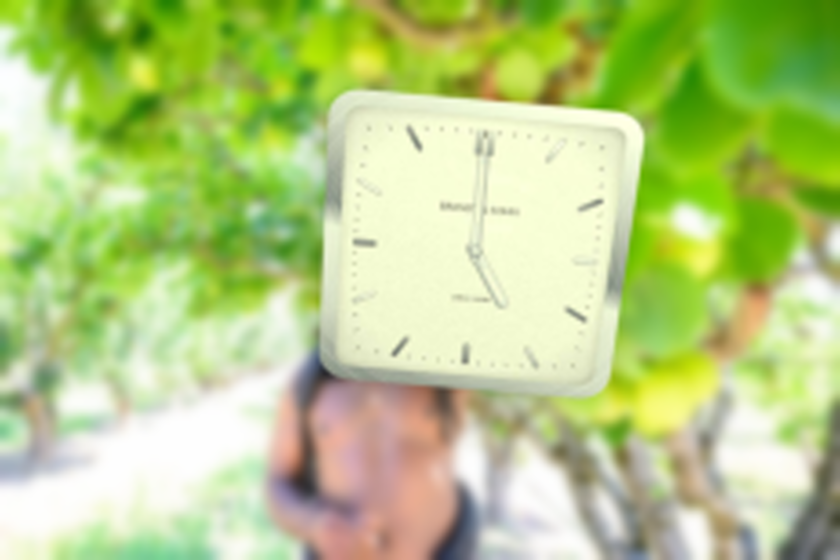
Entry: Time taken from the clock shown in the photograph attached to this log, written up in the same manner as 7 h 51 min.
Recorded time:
5 h 00 min
